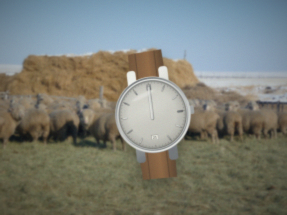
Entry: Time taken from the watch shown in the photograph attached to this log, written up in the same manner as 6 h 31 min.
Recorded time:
12 h 00 min
